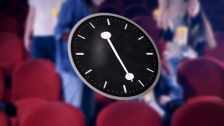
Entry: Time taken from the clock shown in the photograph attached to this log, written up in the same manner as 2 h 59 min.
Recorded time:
11 h 27 min
